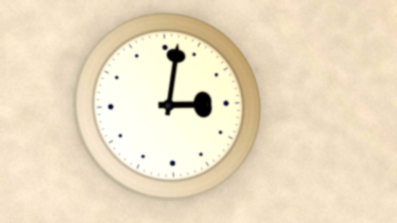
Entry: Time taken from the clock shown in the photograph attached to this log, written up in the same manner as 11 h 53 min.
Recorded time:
3 h 02 min
